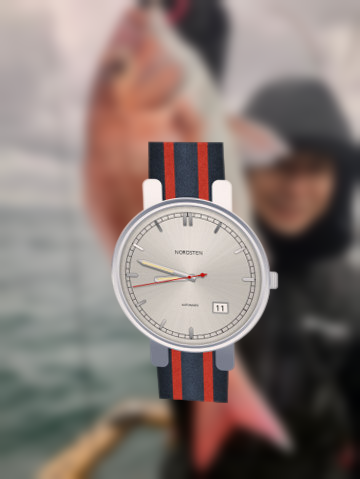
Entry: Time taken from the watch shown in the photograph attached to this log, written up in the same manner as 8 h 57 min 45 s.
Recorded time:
8 h 47 min 43 s
